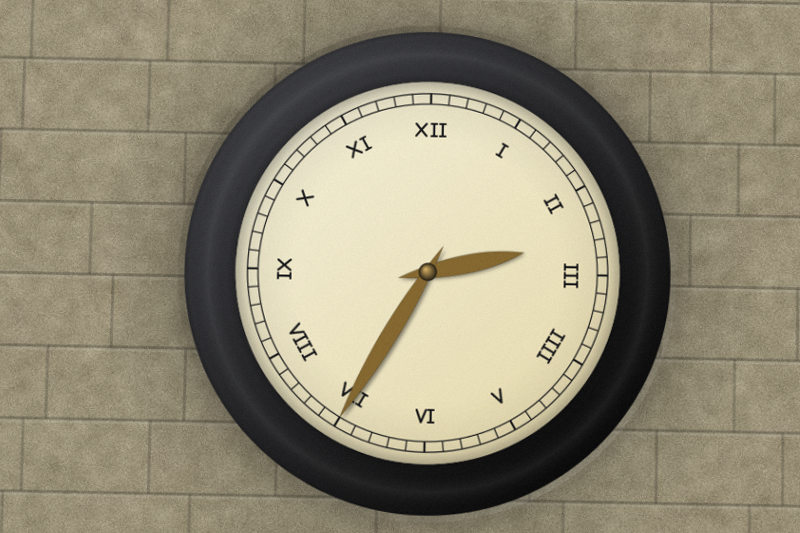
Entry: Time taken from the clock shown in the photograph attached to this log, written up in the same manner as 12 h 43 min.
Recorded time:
2 h 35 min
